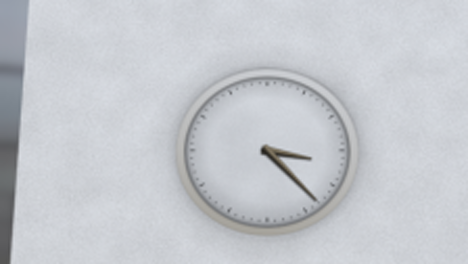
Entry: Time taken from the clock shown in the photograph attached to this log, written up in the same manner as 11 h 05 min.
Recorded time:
3 h 23 min
